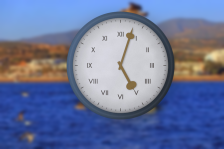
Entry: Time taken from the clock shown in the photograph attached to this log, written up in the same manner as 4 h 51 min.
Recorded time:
5 h 03 min
